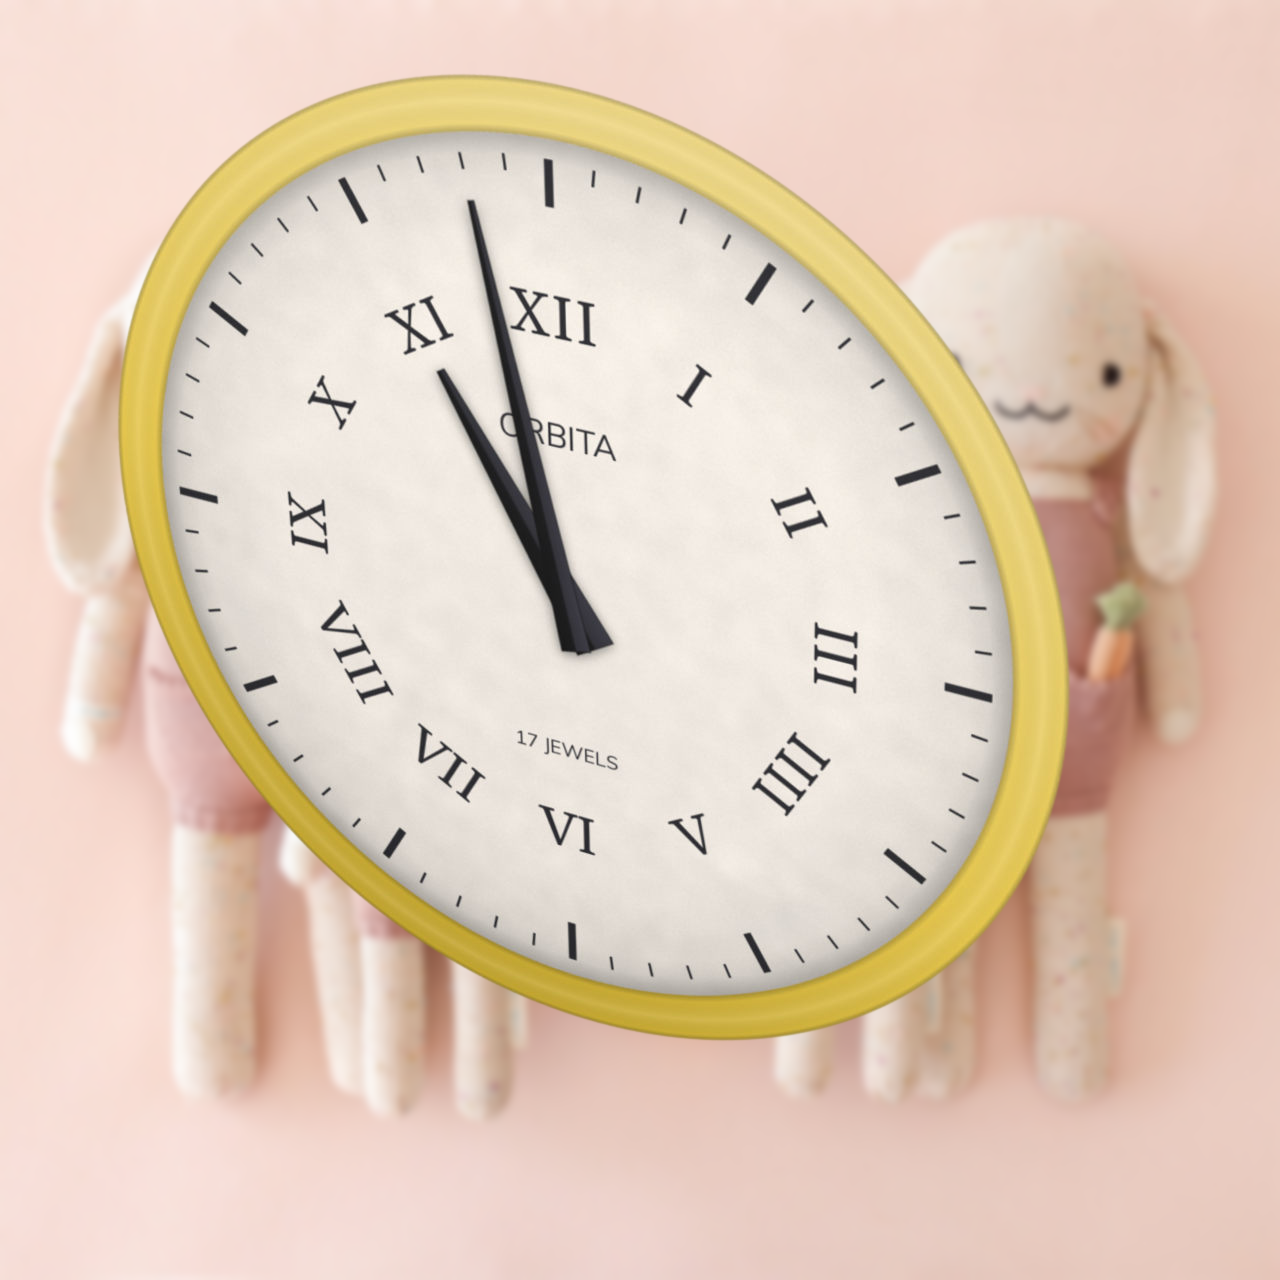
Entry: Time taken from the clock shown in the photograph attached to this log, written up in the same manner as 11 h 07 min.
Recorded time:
10 h 58 min
